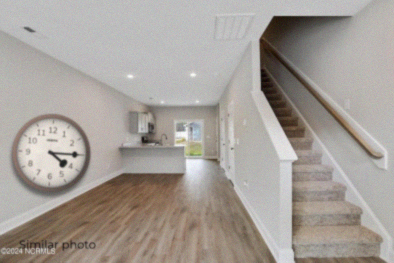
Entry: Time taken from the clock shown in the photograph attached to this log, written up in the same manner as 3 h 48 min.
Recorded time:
4 h 15 min
